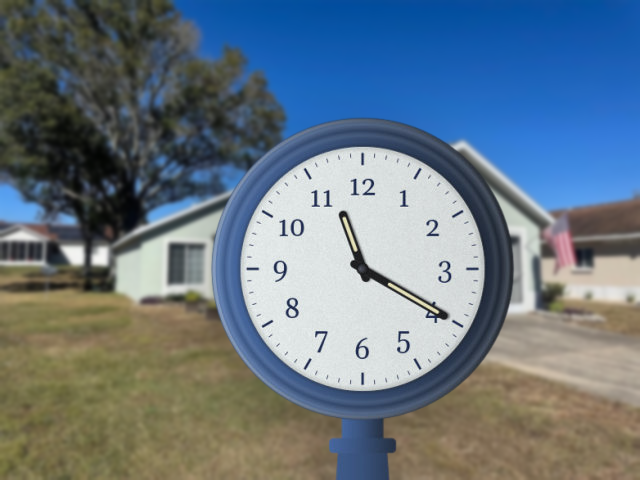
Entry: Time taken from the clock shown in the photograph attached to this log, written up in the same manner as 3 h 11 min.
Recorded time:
11 h 20 min
